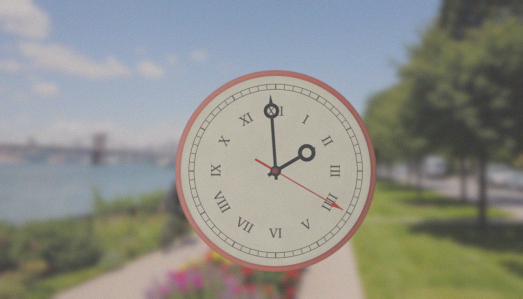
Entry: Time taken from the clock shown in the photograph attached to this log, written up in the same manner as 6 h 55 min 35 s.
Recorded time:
1 h 59 min 20 s
